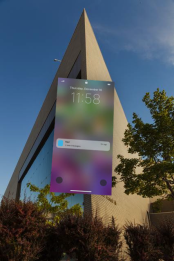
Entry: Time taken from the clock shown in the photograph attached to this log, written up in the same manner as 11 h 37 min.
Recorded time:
11 h 58 min
